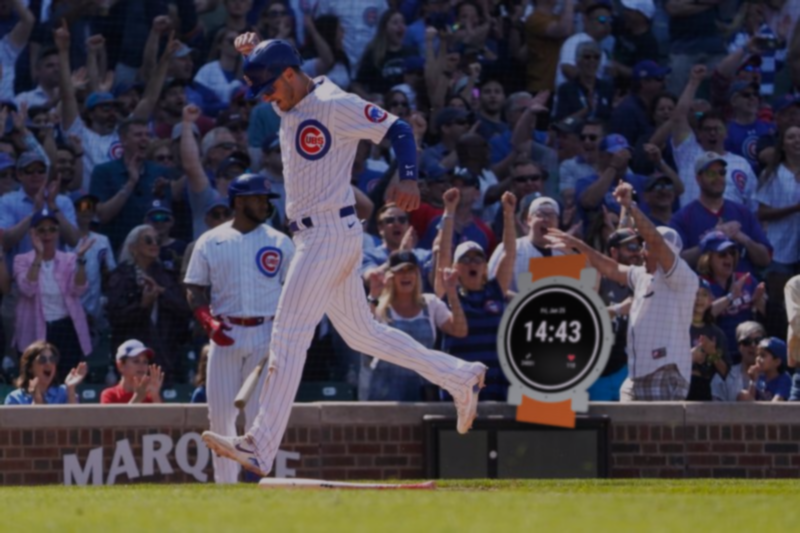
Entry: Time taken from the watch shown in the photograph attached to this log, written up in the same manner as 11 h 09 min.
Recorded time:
14 h 43 min
